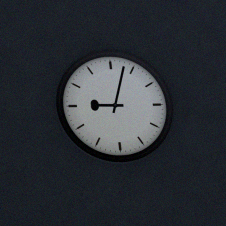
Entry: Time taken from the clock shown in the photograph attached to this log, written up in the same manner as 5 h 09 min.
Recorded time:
9 h 03 min
